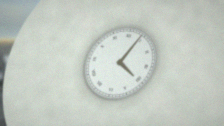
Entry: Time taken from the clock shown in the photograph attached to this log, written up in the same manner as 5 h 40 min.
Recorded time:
4 h 04 min
